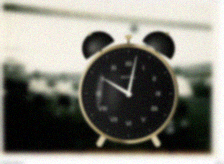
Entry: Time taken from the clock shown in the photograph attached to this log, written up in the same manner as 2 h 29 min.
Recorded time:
10 h 02 min
